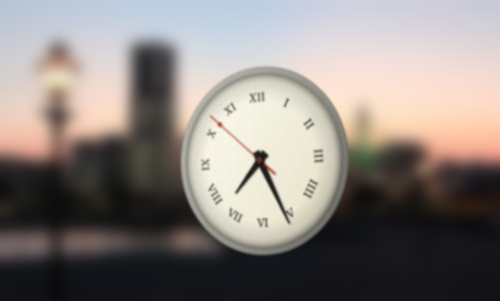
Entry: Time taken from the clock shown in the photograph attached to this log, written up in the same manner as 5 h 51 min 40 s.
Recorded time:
7 h 25 min 52 s
